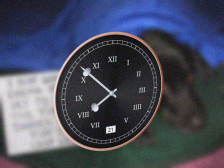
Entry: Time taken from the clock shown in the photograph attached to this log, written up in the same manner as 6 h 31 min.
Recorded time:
7 h 52 min
